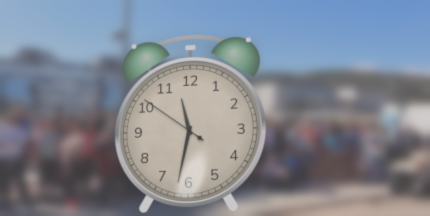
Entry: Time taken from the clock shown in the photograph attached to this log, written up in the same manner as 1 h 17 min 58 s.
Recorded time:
11 h 31 min 51 s
